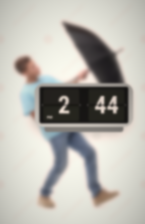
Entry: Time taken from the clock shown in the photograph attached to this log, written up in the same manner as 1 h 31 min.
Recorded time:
2 h 44 min
